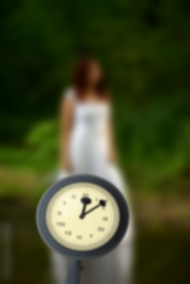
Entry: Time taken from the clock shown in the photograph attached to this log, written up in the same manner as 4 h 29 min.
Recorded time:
12 h 08 min
